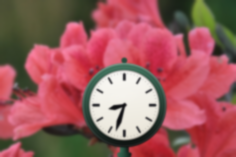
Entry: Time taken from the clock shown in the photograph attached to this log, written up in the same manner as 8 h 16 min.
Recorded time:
8 h 33 min
